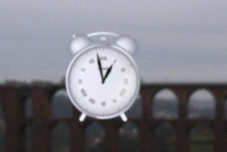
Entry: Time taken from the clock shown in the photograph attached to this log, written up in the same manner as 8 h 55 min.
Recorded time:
12 h 58 min
